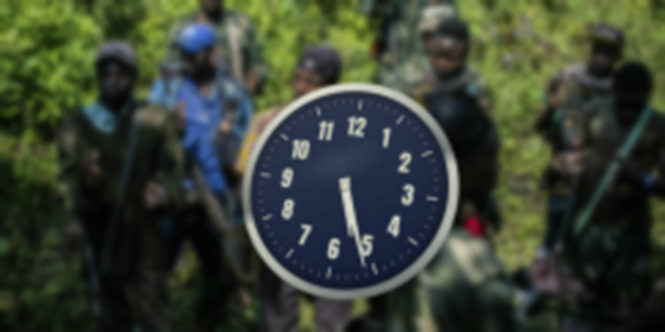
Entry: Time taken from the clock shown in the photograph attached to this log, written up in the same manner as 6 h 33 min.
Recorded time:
5 h 26 min
